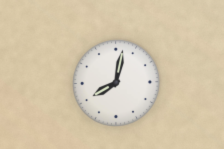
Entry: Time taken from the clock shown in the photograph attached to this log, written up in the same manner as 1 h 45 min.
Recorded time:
8 h 02 min
